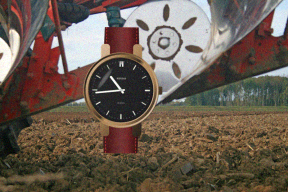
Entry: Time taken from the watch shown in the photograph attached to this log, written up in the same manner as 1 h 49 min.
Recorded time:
10 h 44 min
